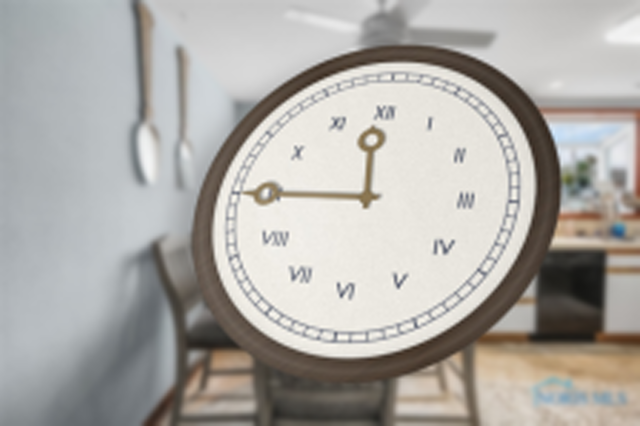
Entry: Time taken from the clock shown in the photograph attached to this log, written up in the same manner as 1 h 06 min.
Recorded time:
11 h 45 min
